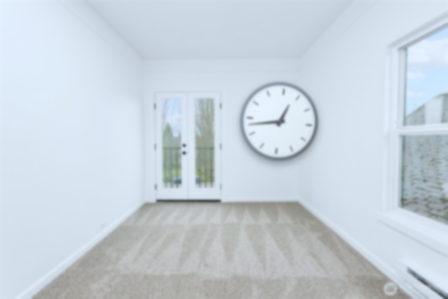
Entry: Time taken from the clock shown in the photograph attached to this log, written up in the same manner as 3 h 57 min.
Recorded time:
12 h 43 min
